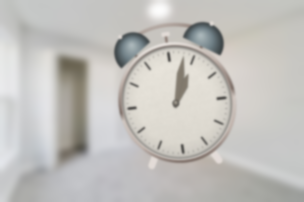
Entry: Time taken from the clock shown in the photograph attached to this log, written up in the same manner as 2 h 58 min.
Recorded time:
1 h 03 min
